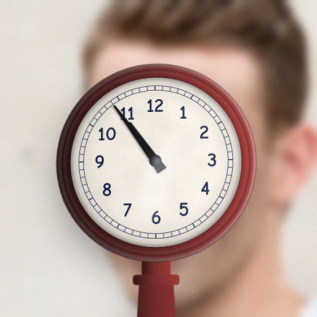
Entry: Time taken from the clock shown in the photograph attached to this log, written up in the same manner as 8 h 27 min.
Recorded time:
10 h 54 min
